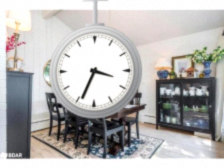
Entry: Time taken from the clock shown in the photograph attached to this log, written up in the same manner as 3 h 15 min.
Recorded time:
3 h 34 min
